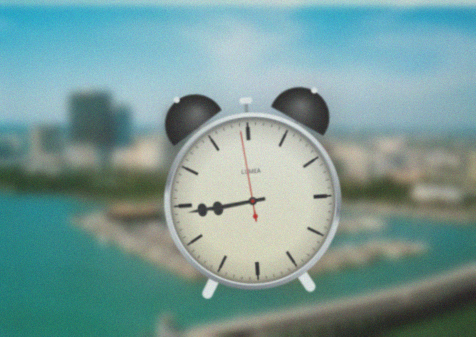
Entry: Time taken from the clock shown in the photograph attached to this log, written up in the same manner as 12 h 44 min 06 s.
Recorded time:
8 h 43 min 59 s
